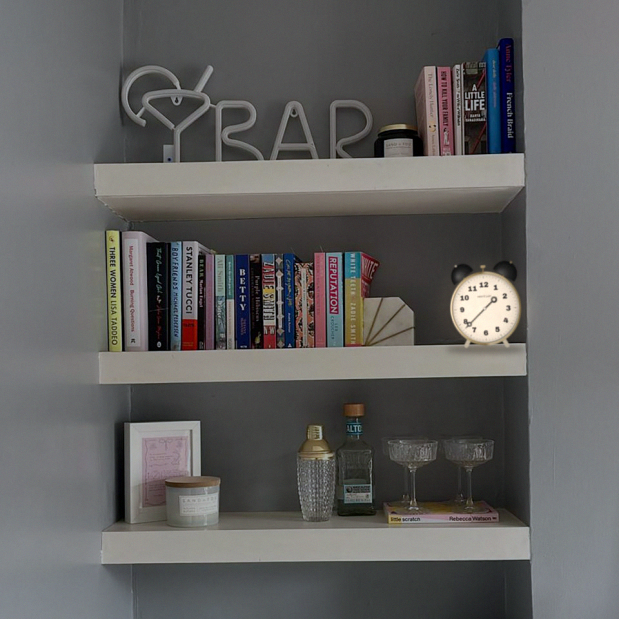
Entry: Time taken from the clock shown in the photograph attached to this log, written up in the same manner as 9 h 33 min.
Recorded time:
1 h 38 min
